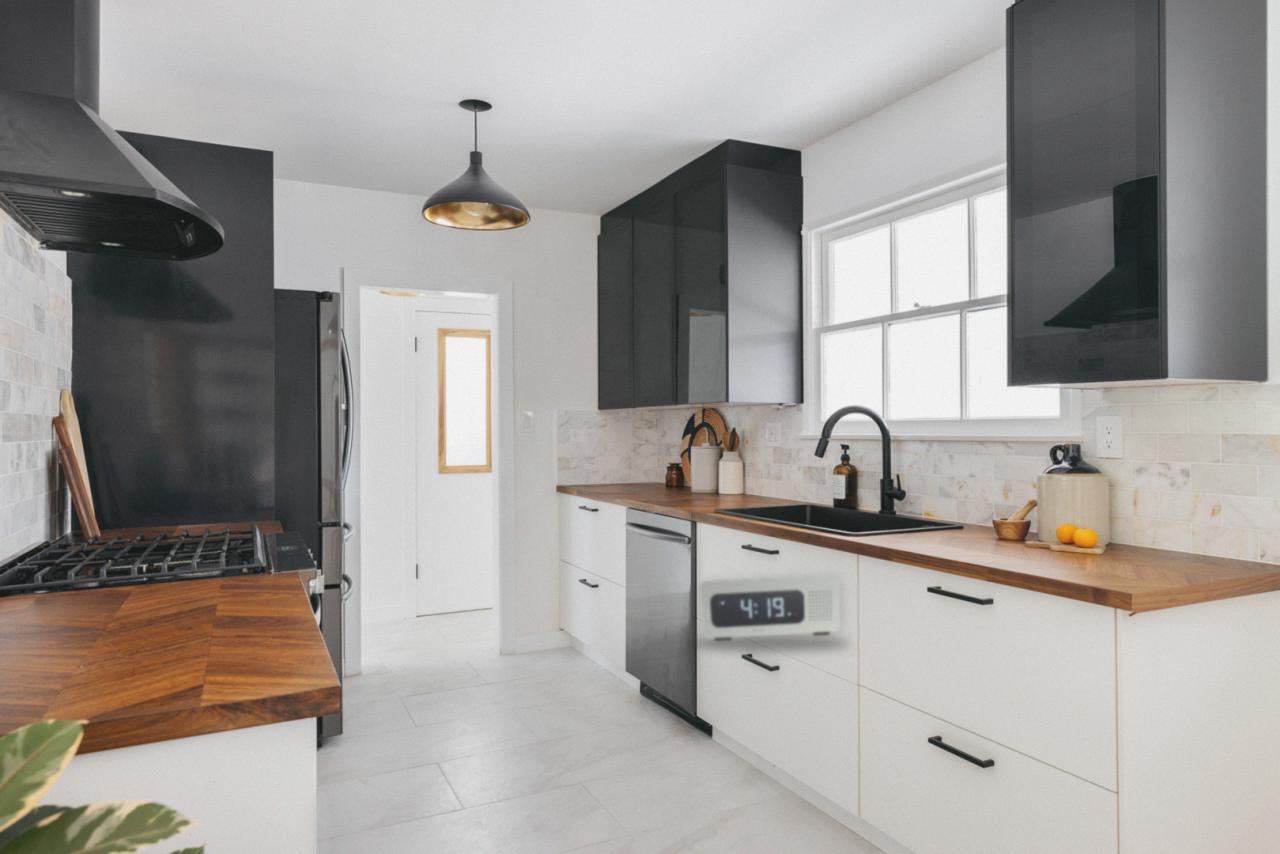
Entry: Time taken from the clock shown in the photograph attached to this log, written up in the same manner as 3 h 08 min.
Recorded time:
4 h 19 min
